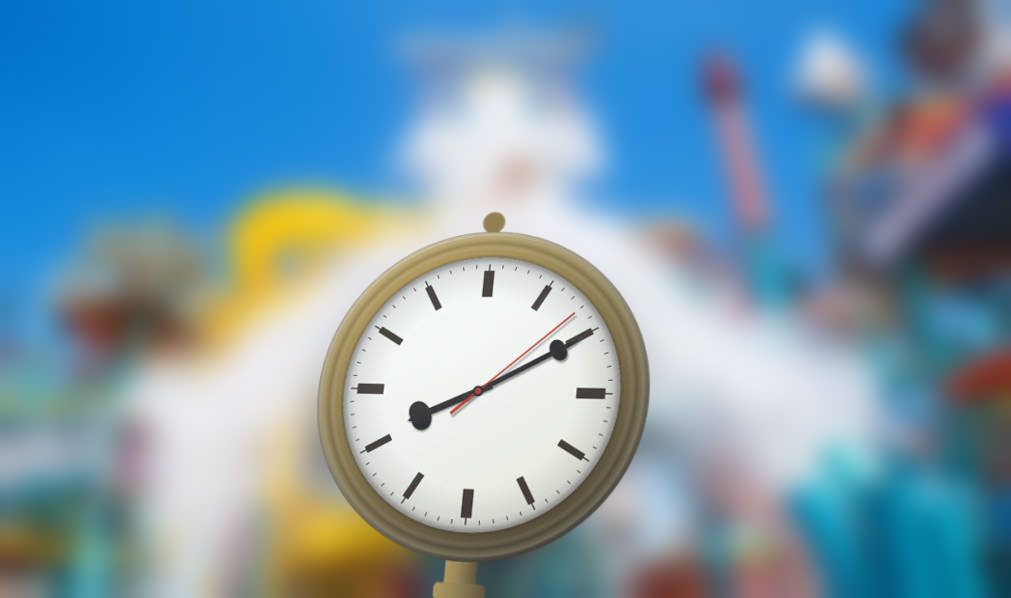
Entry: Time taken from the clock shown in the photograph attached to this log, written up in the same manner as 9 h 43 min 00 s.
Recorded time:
8 h 10 min 08 s
